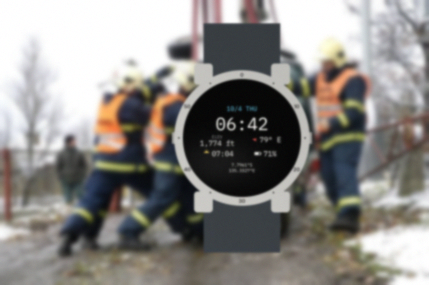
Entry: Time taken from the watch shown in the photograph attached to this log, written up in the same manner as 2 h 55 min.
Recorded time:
6 h 42 min
